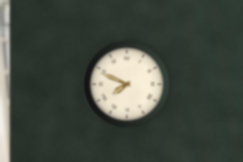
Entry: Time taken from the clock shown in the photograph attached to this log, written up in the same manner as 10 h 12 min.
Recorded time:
7 h 49 min
